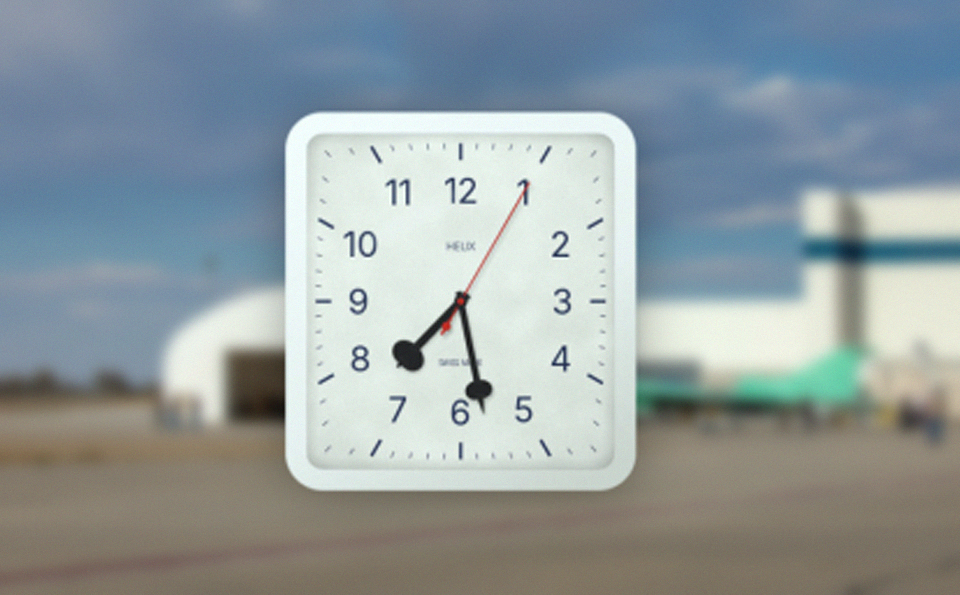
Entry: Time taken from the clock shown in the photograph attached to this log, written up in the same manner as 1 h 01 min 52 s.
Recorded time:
7 h 28 min 05 s
